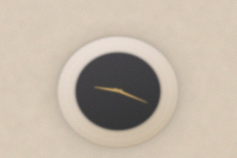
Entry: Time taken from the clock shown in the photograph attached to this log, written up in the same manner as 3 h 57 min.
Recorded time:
9 h 19 min
